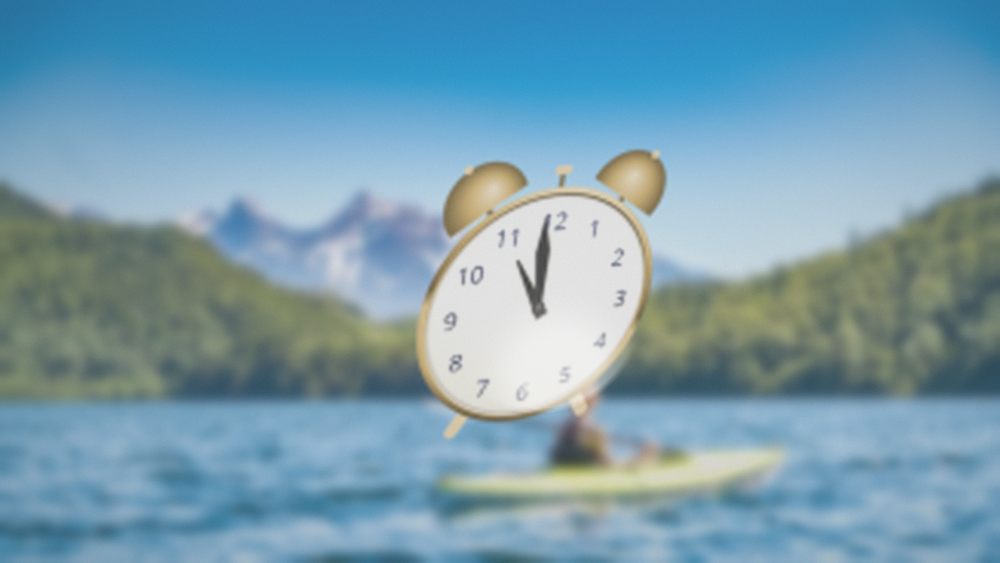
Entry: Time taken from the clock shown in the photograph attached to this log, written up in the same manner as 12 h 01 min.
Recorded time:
10 h 59 min
